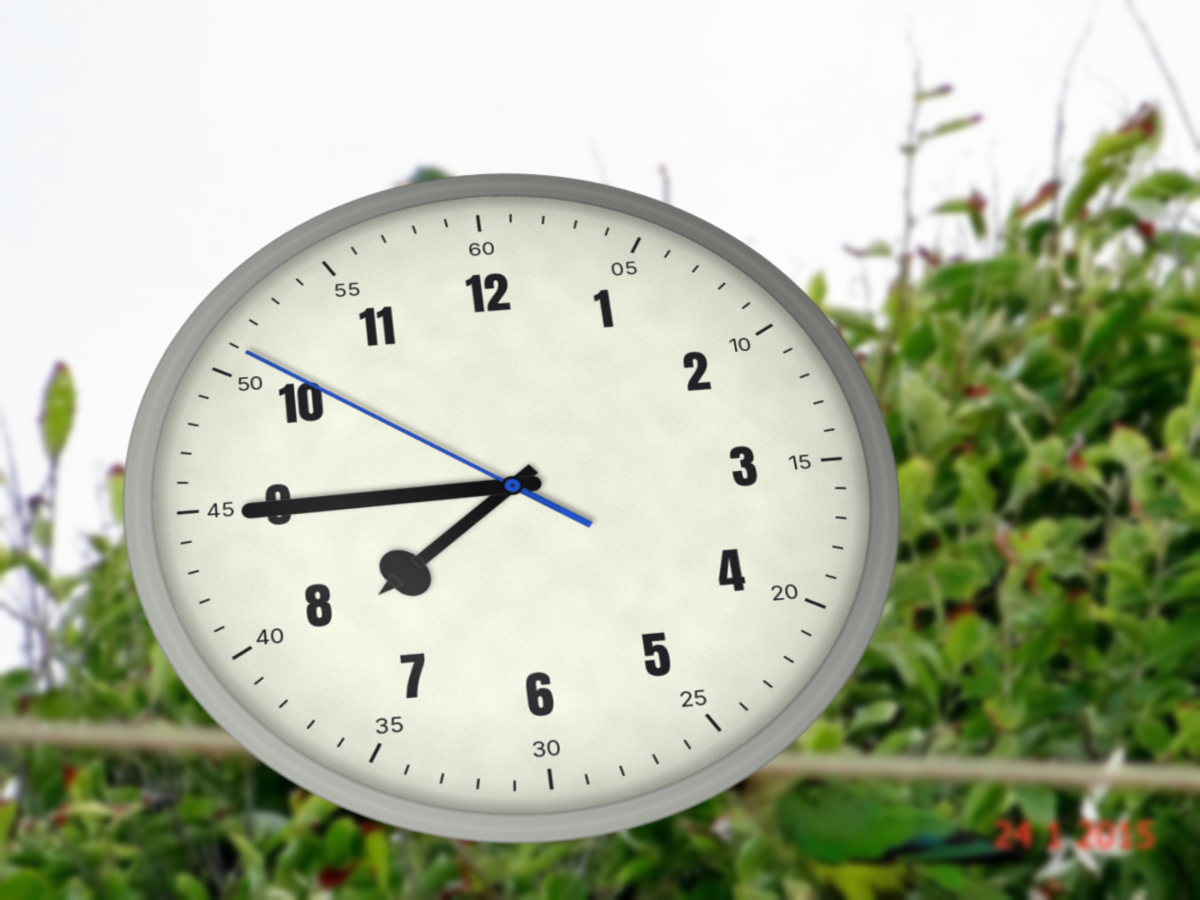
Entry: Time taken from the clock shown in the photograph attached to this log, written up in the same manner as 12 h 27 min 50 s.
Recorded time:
7 h 44 min 51 s
